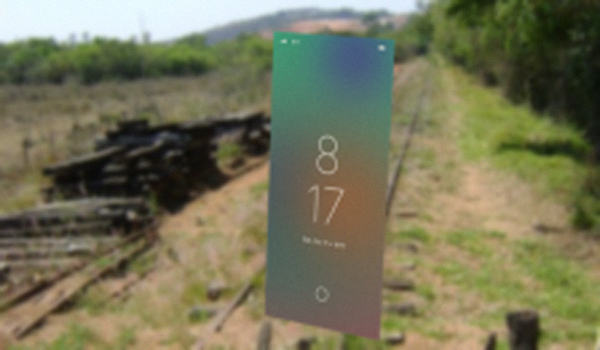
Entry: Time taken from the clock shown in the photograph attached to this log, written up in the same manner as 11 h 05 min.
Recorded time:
8 h 17 min
